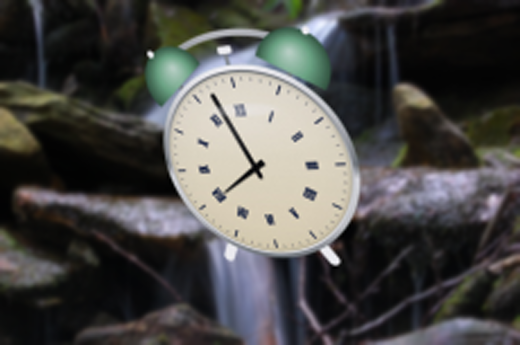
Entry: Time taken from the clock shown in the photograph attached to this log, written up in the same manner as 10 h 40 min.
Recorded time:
7 h 57 min
